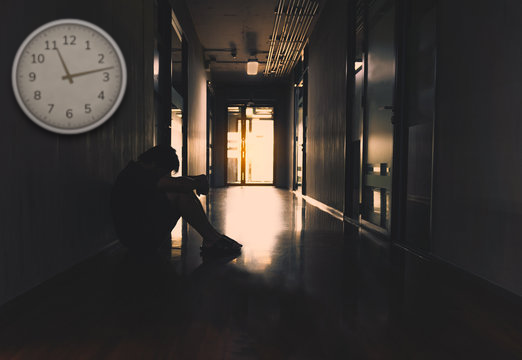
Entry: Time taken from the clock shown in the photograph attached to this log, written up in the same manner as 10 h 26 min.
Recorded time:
11 h 13 min
